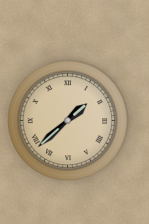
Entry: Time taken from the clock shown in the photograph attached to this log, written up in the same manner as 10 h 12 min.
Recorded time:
1 h 38 min
